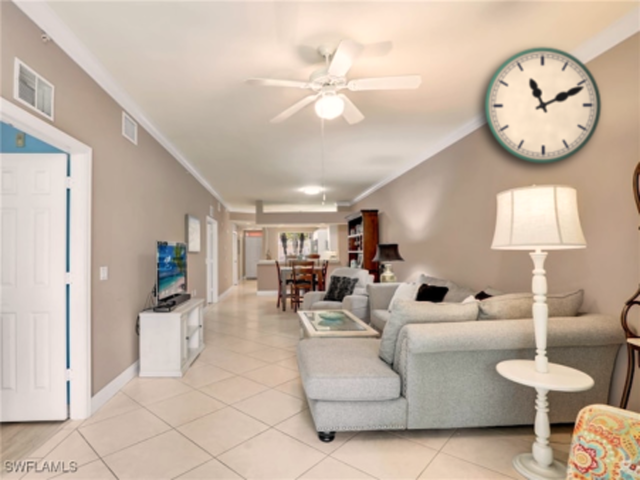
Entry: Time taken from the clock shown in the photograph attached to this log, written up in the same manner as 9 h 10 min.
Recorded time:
11 h 11 min
